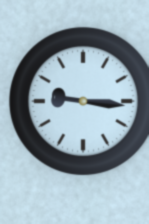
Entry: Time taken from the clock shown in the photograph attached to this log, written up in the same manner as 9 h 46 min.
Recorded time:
9 h 16 min
